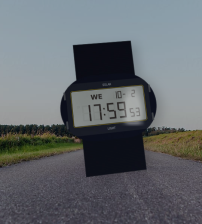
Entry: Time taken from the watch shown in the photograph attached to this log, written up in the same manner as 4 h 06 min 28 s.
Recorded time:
17 h 59 min 53 s
